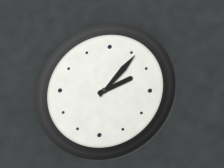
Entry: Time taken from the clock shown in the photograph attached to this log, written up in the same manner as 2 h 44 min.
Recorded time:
2 h 06 min
